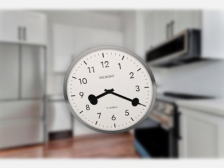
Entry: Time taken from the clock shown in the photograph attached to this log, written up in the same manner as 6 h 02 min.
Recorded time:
8 h 20 min
